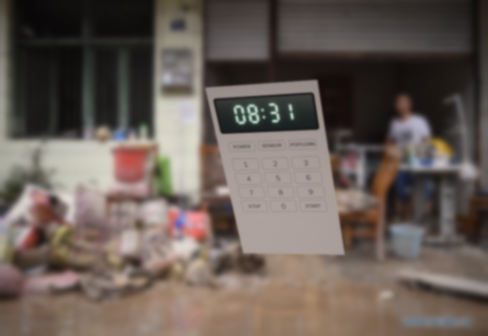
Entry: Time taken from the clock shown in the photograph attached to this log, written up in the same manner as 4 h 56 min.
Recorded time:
8 h 31 min
